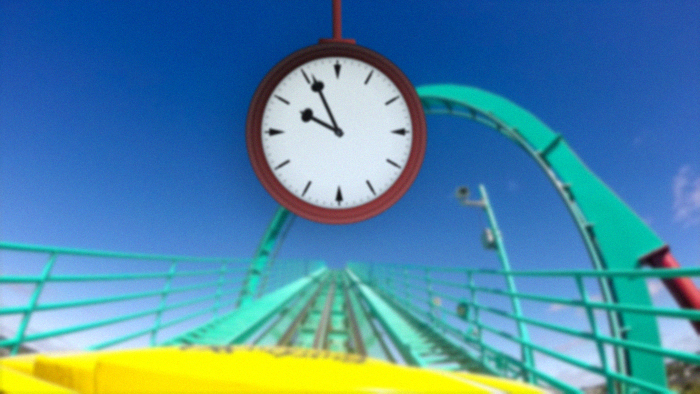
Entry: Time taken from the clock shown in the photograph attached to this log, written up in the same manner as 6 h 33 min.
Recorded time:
9 h 56 min
